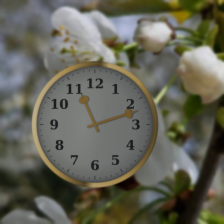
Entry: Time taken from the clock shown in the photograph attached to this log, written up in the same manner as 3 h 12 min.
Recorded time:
11 h 12 min
